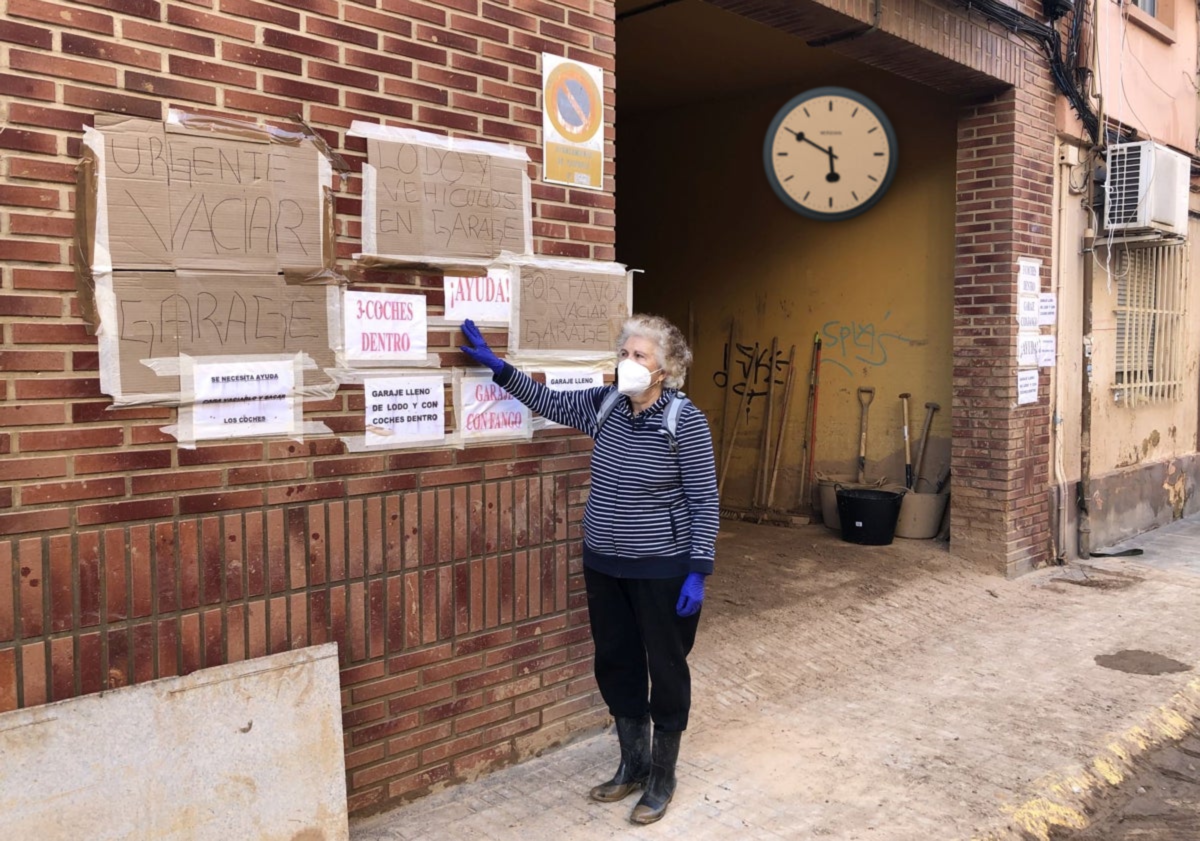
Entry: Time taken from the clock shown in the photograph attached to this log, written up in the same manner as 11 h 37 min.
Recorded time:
5 h 50 min
